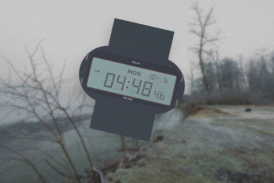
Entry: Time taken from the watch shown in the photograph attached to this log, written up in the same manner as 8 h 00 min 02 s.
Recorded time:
4 h 48 min 46 s
